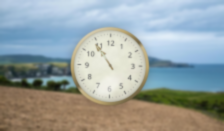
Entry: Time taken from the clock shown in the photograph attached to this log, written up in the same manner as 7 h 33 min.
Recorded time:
10 h 54 min
